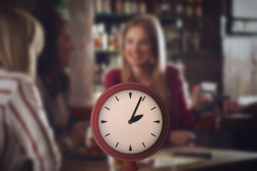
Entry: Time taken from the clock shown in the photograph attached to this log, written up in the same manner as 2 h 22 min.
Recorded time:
2 h 04 min
